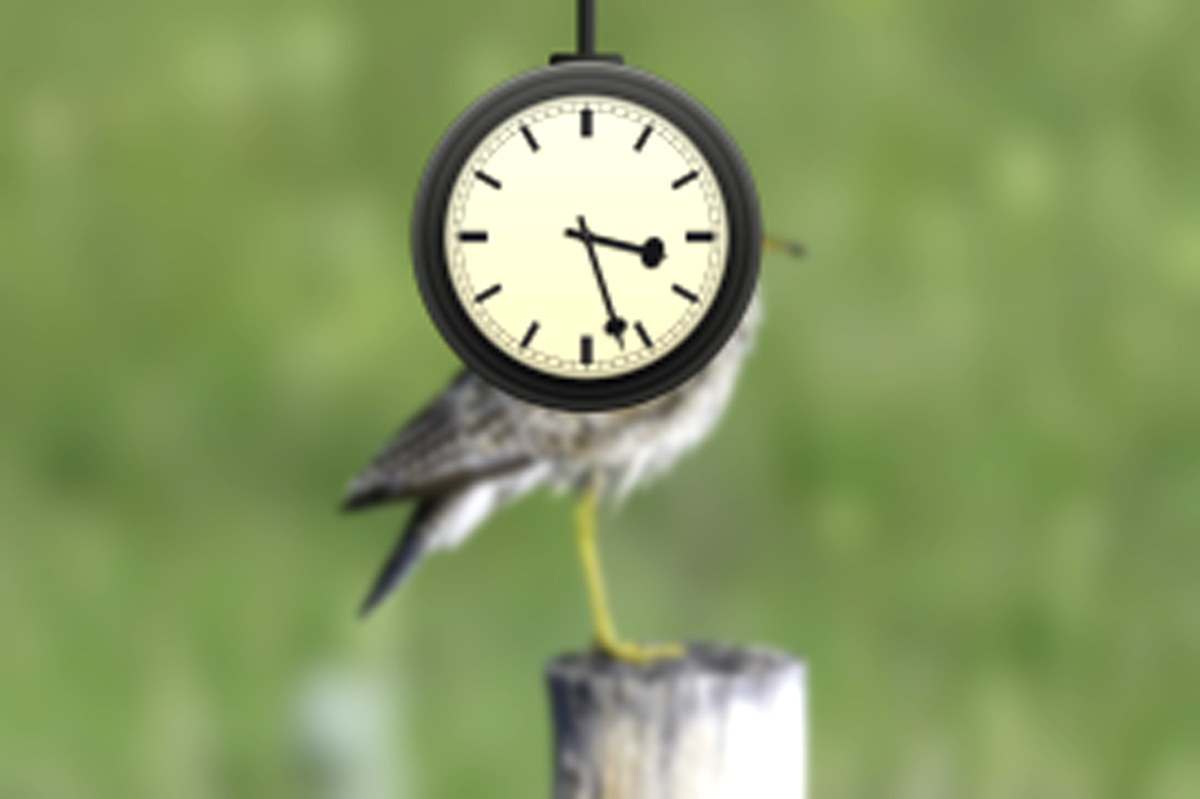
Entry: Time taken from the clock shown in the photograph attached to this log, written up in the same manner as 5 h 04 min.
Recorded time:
3 h 27 min
